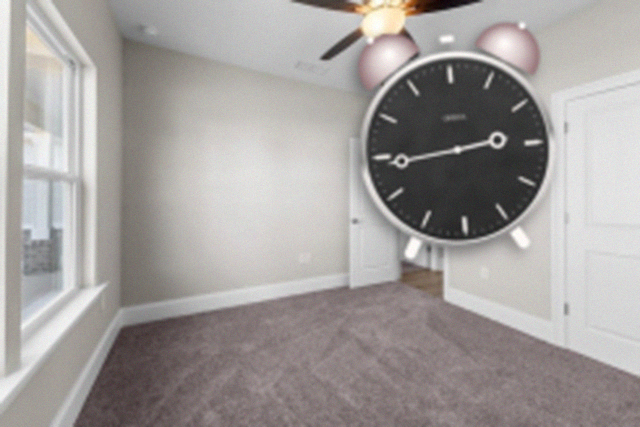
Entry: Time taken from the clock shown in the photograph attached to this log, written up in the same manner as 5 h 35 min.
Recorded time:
2 h 44 min
